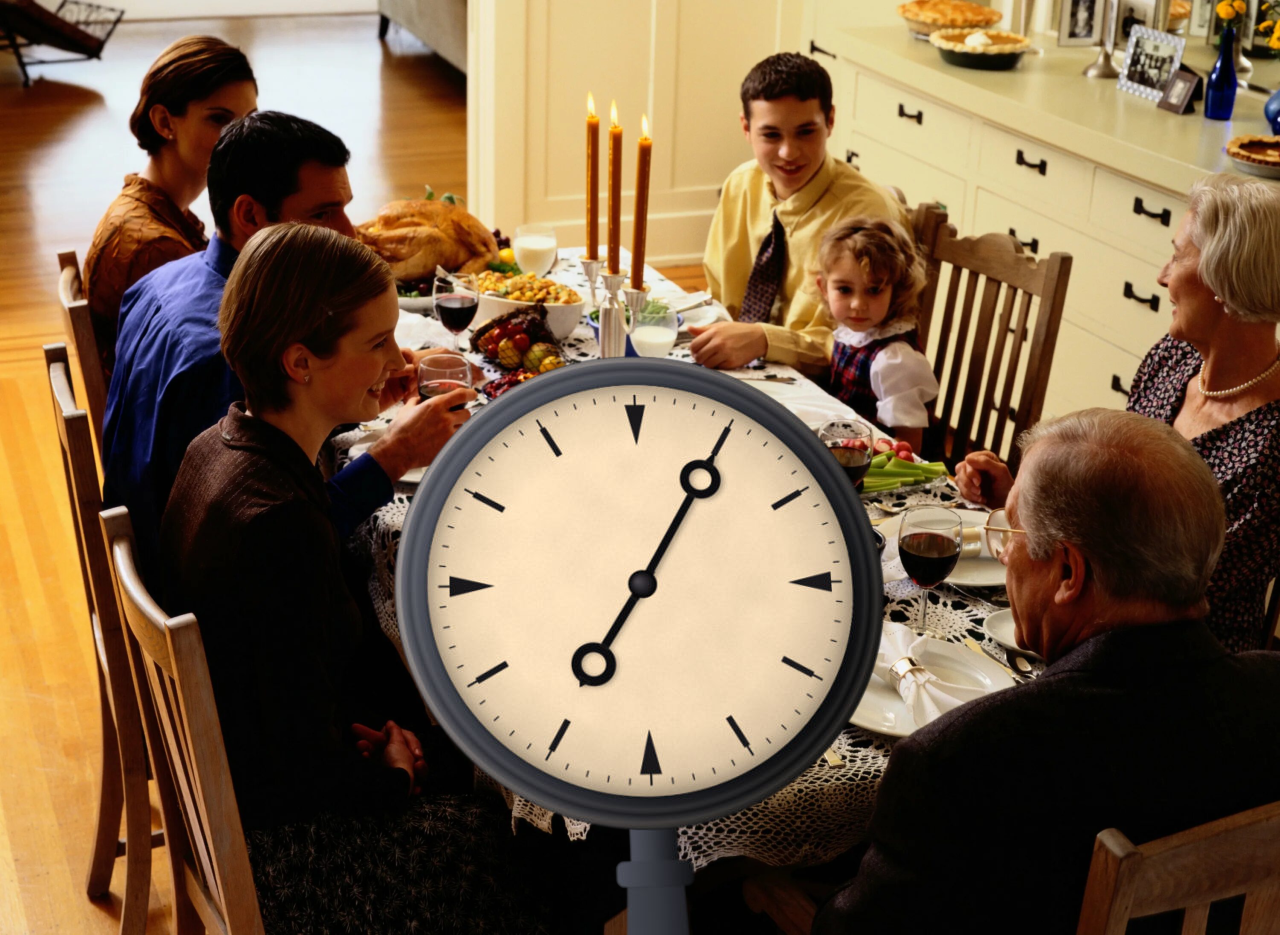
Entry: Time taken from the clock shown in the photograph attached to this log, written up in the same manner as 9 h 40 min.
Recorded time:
7 h 05 min
